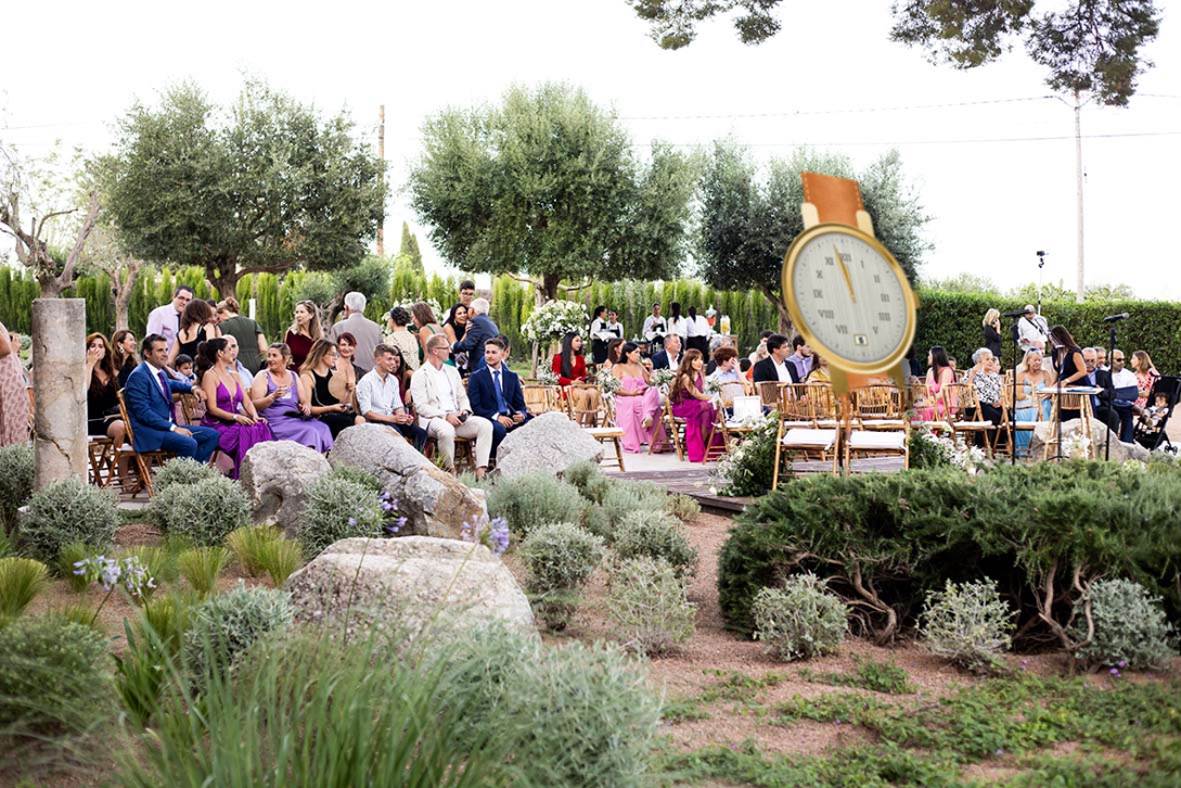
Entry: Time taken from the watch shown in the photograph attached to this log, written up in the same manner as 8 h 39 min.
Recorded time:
11 h 58 min
